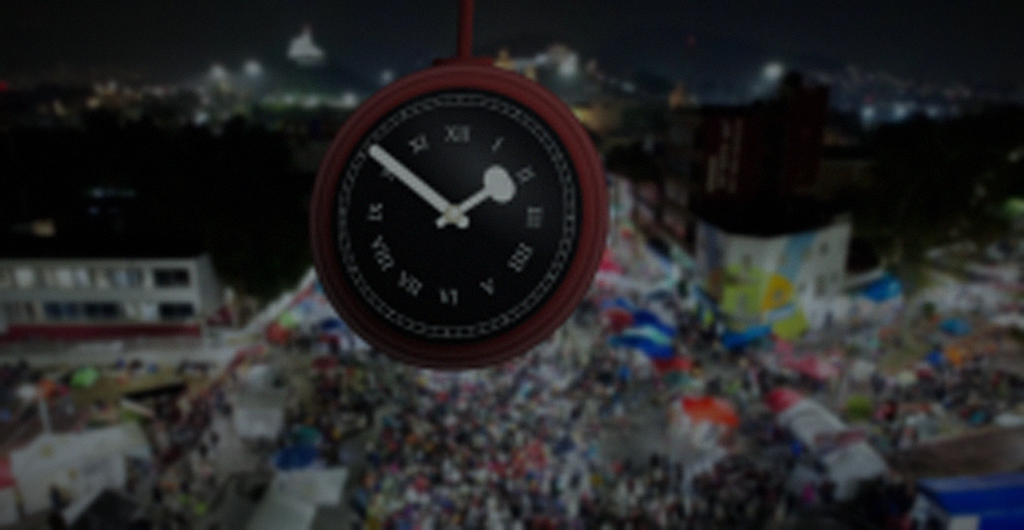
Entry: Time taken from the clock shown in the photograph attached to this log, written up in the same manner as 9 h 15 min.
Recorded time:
1 h 51 min
